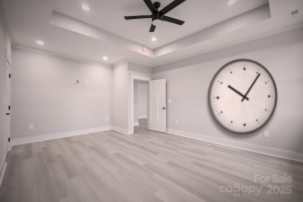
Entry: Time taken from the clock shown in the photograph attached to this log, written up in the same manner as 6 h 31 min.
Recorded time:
10 h 06 min
